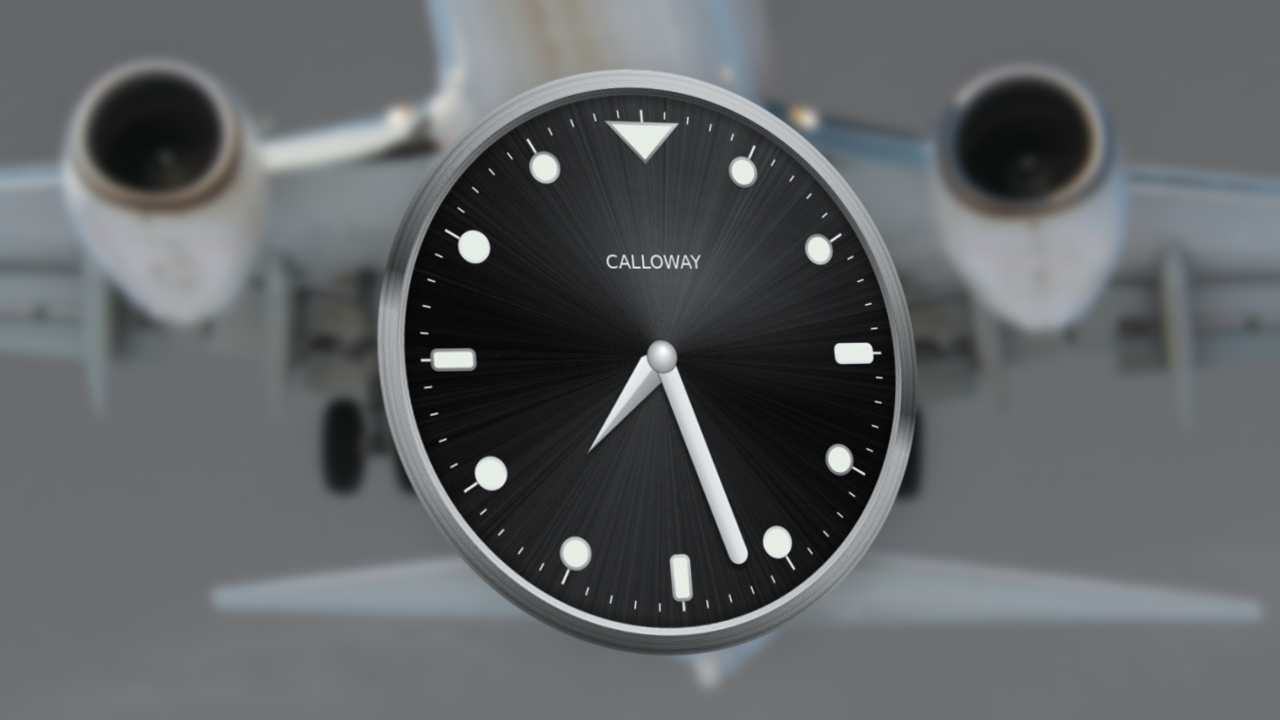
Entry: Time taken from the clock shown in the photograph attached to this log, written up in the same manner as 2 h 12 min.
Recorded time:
7 h 27 min
